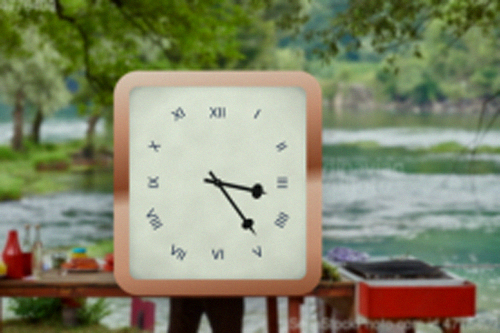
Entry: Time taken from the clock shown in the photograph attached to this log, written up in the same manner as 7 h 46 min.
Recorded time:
3 h 24 min
